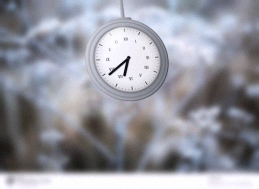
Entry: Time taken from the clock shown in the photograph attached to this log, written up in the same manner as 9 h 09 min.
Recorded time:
6 h 39 min
